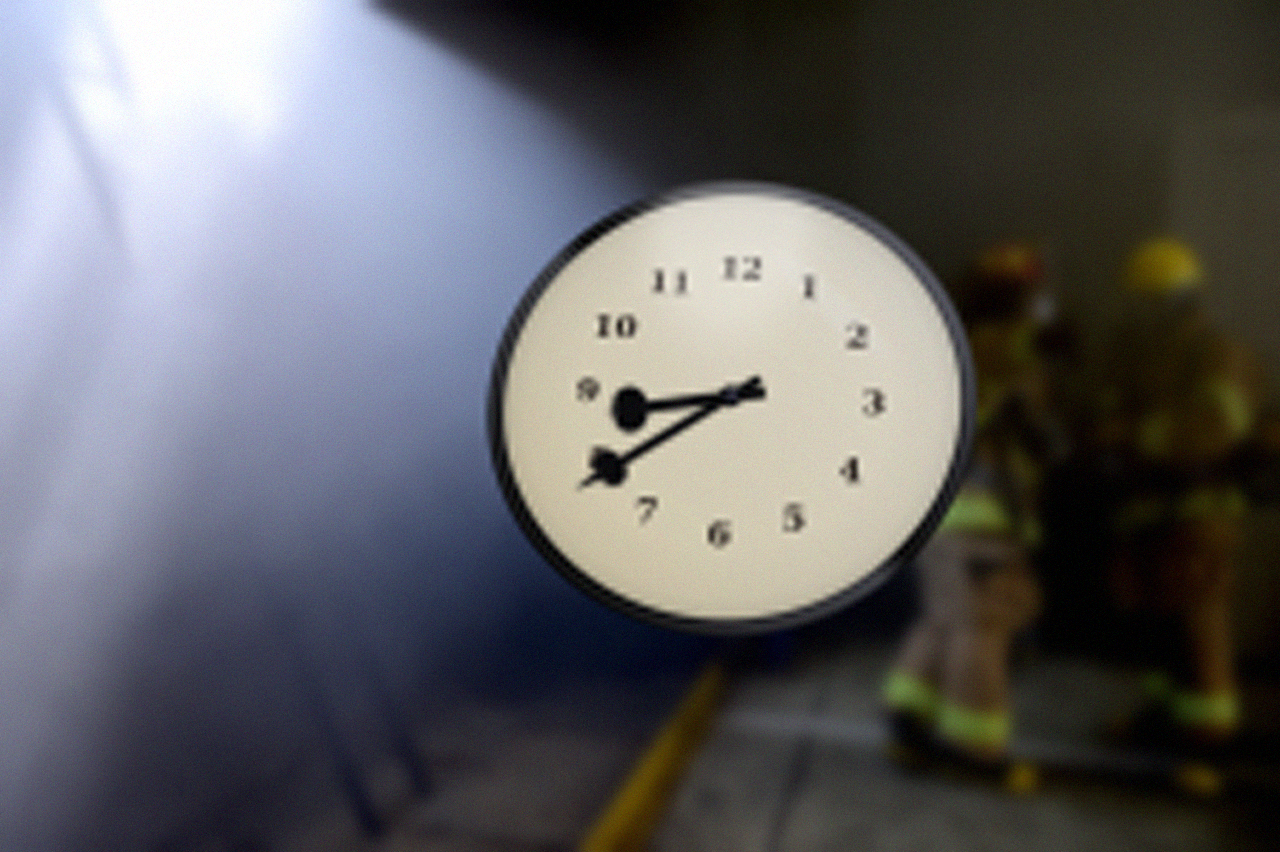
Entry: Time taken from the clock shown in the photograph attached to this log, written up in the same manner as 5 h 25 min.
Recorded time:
8 h 39 min
